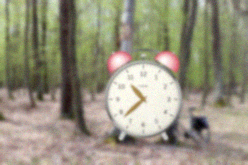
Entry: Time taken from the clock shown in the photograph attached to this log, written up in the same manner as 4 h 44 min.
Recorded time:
10 h 38 min
